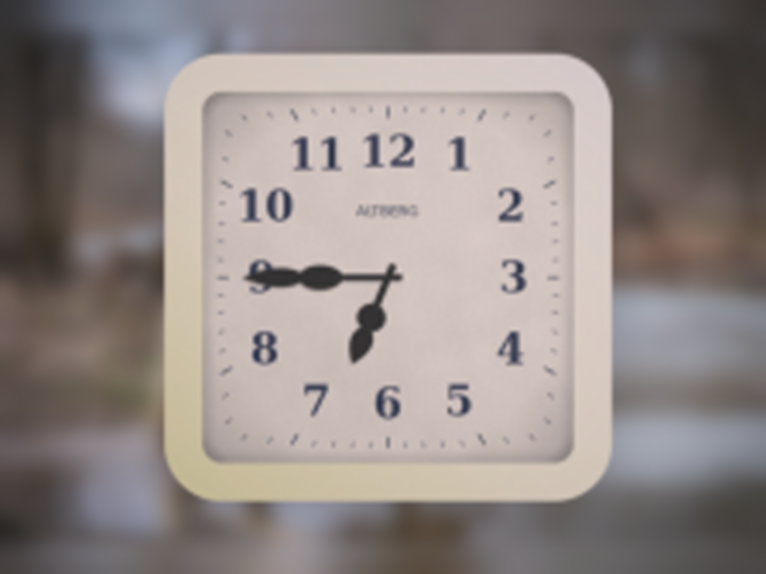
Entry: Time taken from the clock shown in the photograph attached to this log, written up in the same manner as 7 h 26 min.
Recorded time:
6 h 45 min
